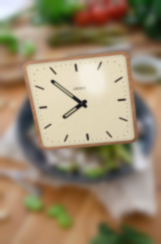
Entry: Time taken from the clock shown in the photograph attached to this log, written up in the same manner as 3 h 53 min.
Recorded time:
7 h 53 min
